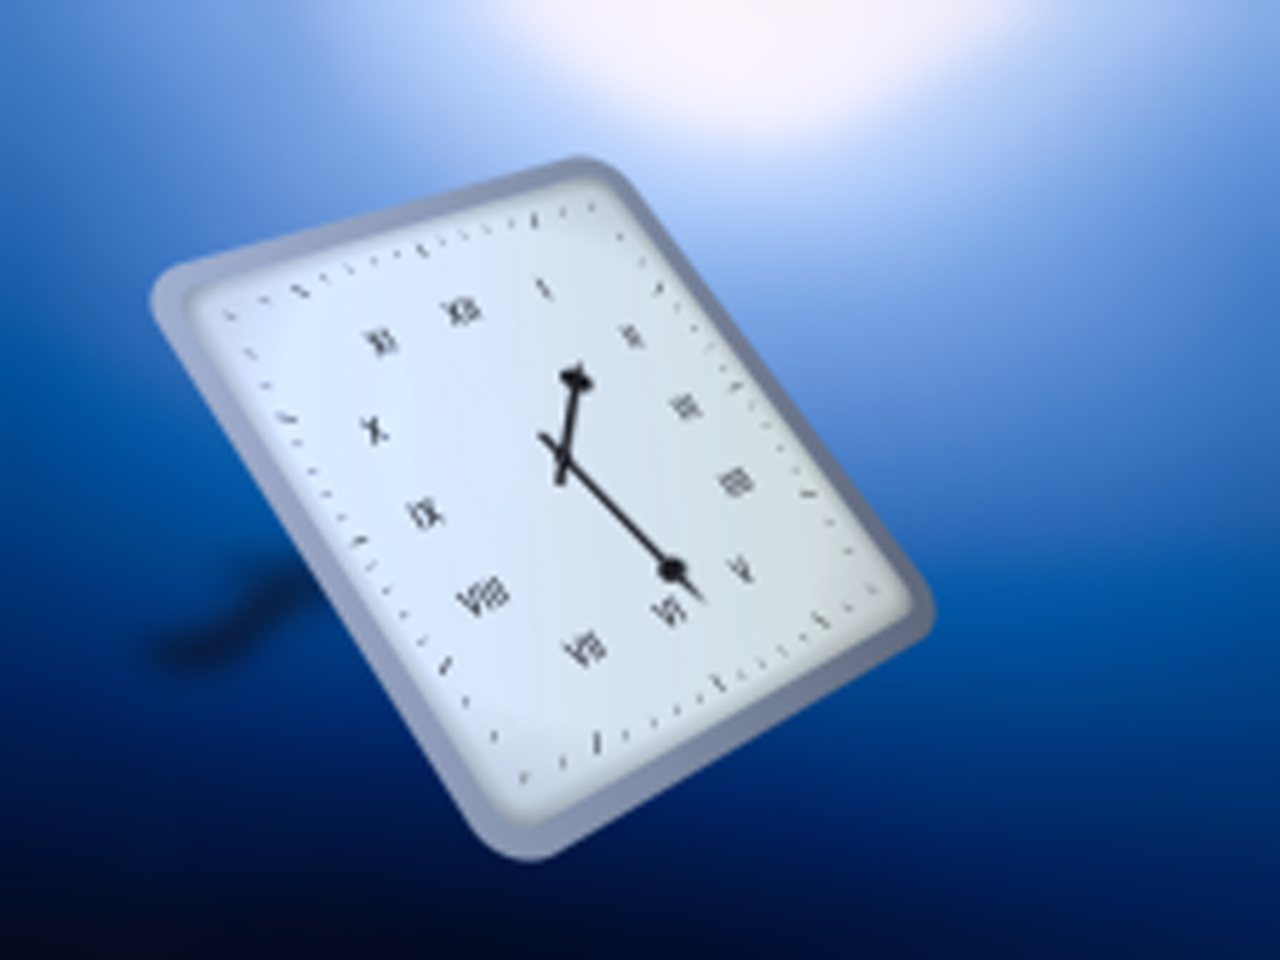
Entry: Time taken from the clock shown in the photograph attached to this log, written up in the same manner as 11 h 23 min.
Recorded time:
1 h 28 min
